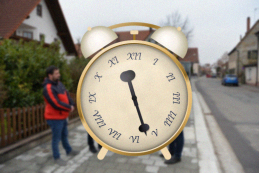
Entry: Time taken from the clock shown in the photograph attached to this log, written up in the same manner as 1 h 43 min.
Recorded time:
11 h 27 min
